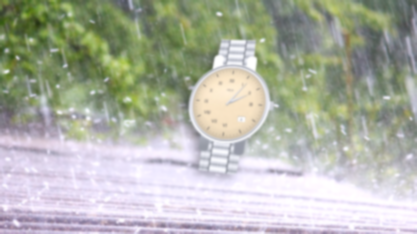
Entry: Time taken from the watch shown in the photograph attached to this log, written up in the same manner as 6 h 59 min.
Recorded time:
2 h 06 min
